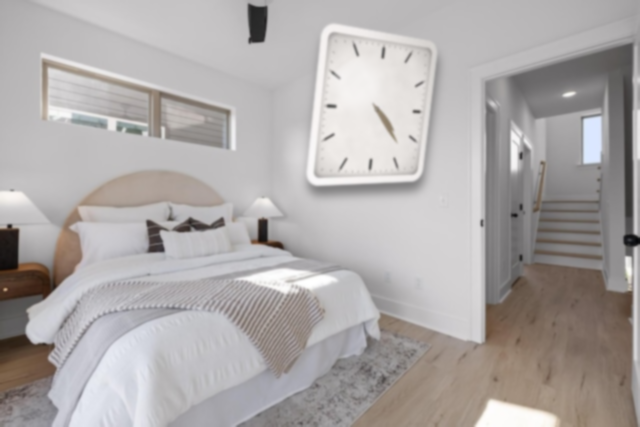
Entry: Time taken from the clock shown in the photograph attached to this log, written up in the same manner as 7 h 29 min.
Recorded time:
4 h 23 min
